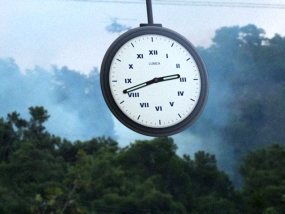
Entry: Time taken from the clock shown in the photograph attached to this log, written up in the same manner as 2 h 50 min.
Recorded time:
2 h 42 min
